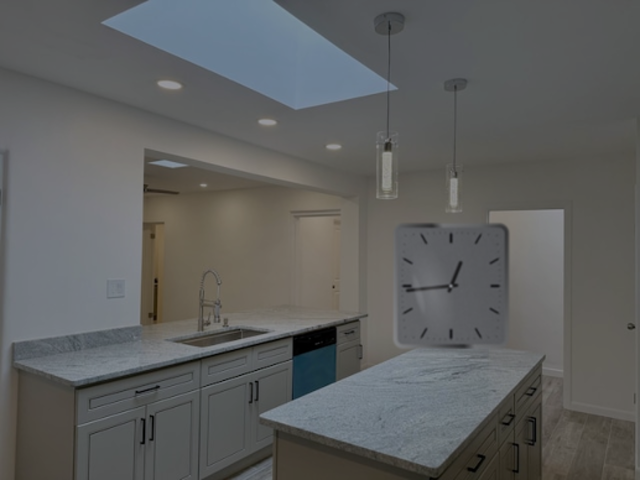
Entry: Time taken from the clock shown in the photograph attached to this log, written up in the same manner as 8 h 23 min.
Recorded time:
12 h 44 min
